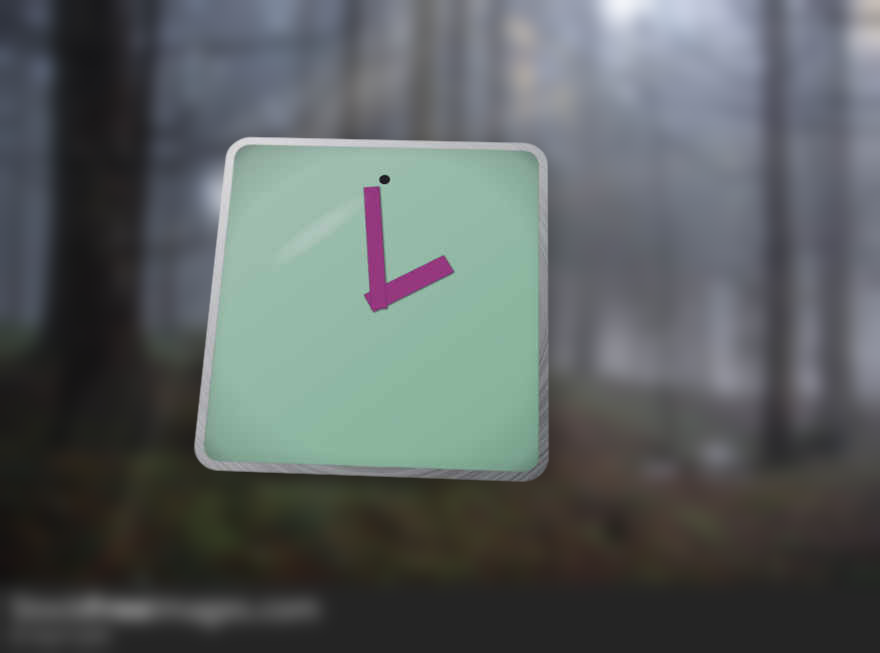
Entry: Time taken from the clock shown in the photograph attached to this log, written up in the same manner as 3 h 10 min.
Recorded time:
1 h 59 min
